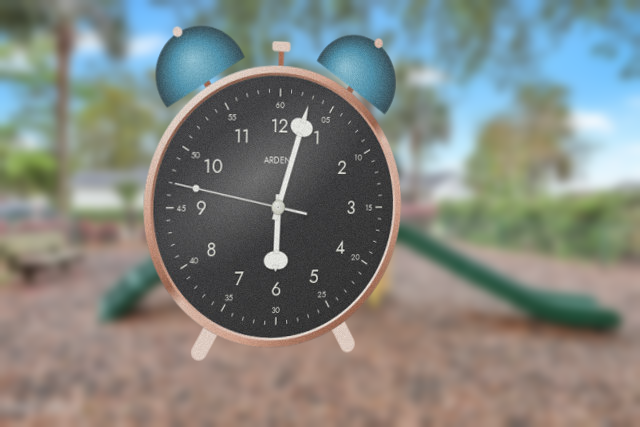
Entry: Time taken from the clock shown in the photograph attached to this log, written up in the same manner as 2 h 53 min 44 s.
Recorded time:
6 h 02 min 47 s
